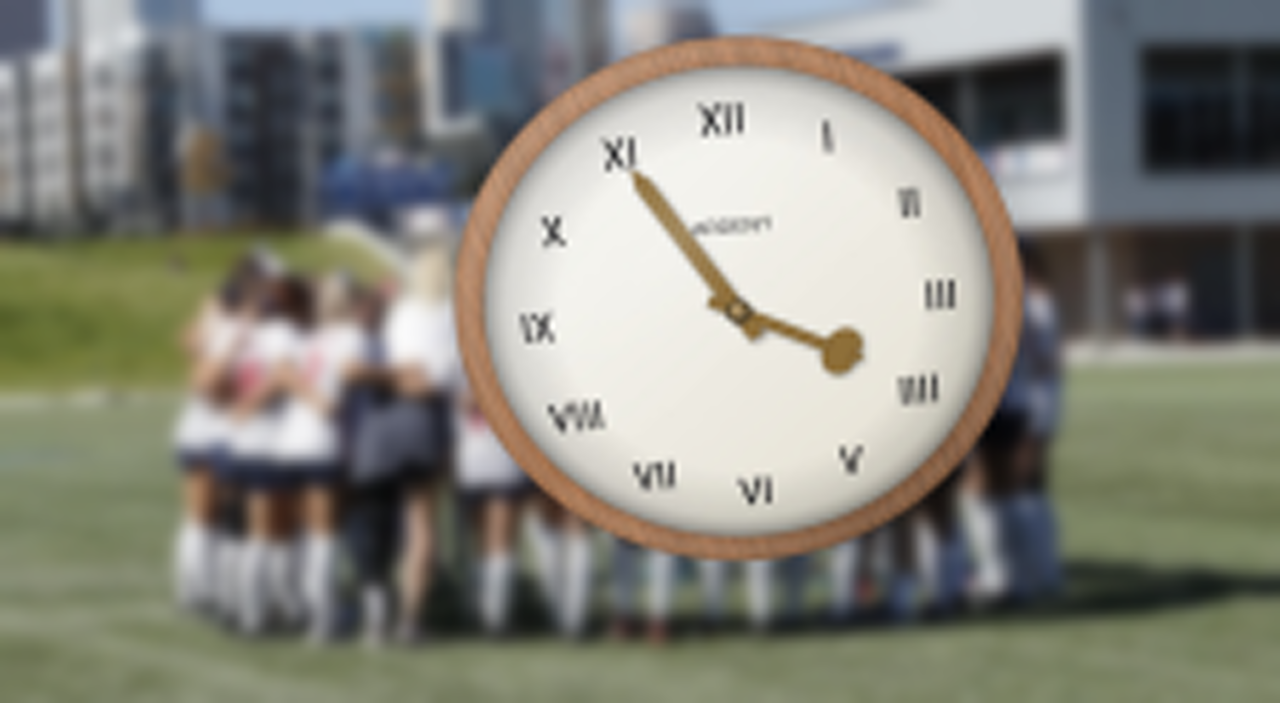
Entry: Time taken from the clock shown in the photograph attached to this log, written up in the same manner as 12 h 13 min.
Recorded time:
3 h 55 min
